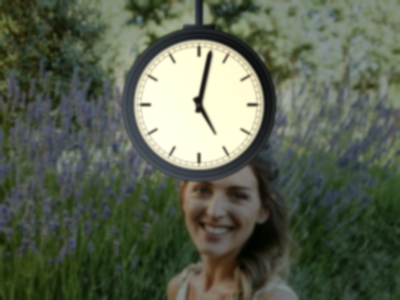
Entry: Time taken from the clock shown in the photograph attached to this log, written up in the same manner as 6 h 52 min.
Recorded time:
5 h 02 min
